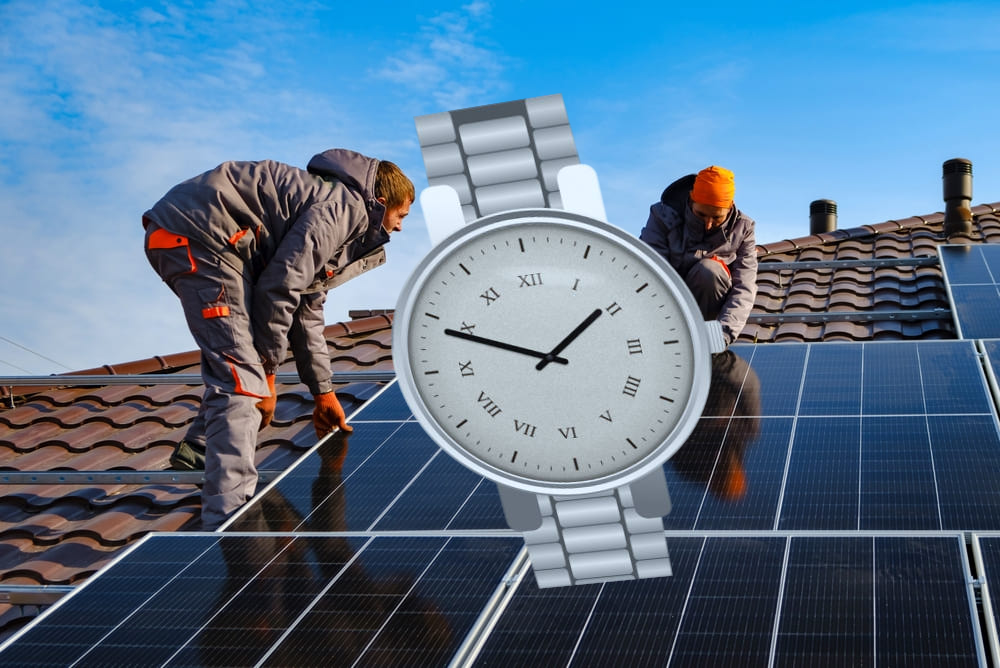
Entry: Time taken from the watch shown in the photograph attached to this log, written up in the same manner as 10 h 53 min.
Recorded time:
1 h 49 min
